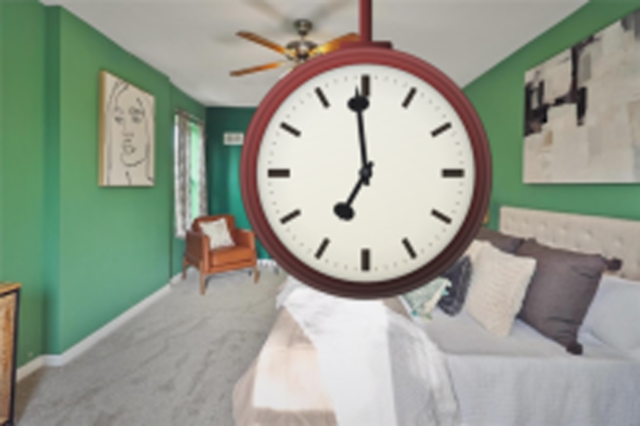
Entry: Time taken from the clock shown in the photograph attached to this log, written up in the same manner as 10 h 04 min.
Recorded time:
6 h 59 min
